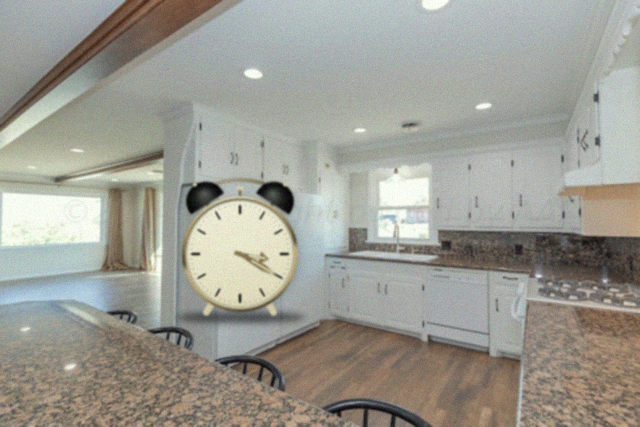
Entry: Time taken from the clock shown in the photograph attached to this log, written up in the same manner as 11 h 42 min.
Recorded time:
3 h 20 min
